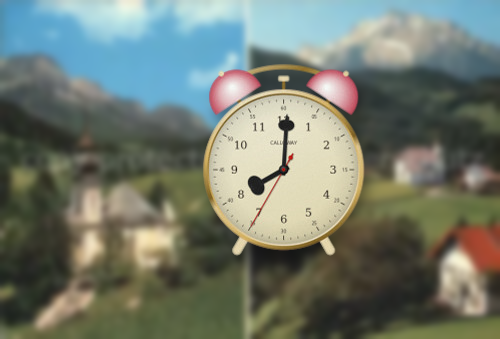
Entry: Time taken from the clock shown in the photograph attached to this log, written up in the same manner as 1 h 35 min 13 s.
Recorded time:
8 h 00 min 35 s
